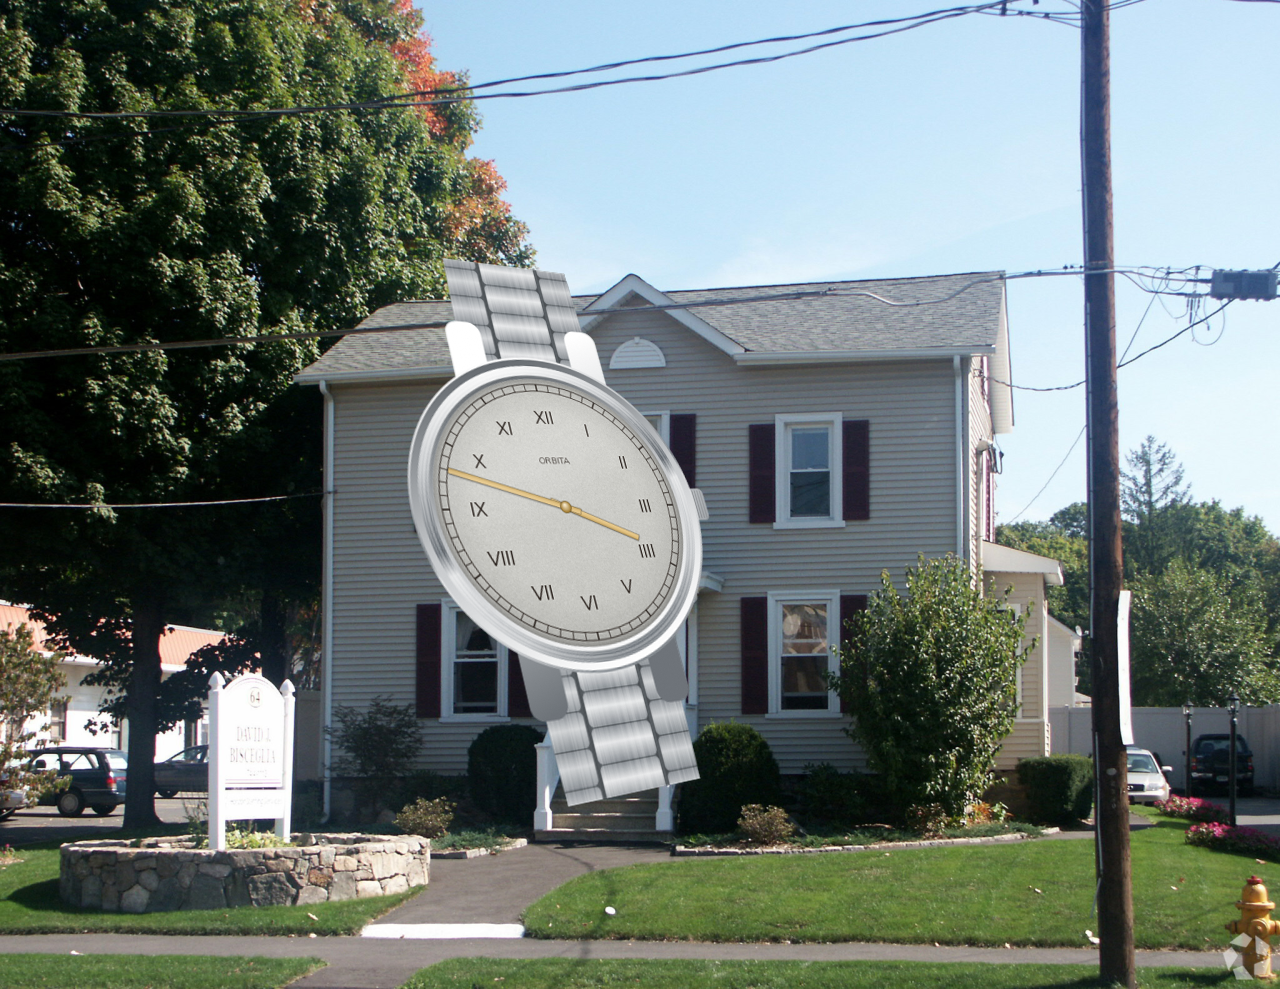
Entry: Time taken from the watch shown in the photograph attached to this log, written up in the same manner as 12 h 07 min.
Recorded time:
3 h 48 min
